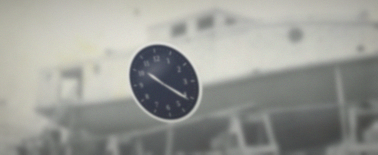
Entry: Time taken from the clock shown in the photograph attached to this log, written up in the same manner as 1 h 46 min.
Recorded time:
10 h 21 min
